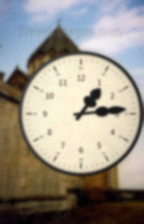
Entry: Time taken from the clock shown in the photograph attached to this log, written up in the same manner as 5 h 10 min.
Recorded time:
1 h 14 min
